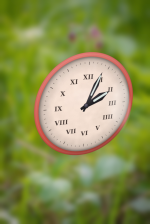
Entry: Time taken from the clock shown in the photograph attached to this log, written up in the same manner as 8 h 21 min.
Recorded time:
2 h 04 min
